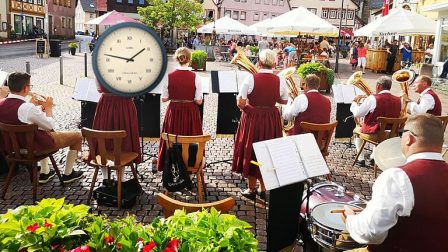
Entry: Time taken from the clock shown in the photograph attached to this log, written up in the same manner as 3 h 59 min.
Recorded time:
1 h 47 min
